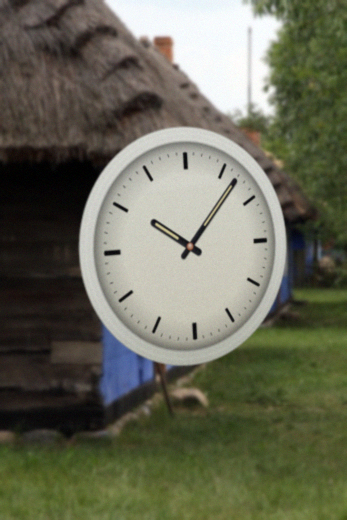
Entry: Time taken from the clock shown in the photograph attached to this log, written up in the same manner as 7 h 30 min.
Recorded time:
10 h 07 min
